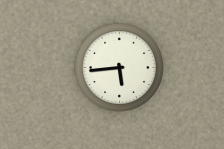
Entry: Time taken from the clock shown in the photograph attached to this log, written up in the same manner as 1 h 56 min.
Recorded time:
5 h 44 min
